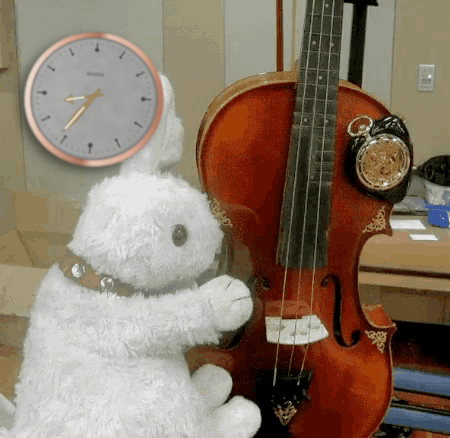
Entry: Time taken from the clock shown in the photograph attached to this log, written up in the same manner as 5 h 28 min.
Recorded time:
8 h 36 min
